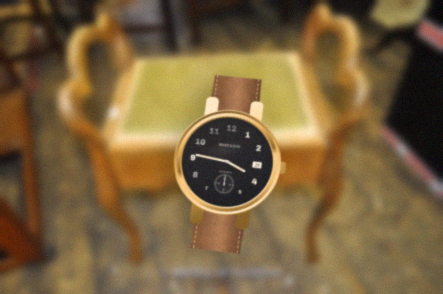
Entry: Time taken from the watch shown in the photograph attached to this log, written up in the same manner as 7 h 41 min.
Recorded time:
3 h 46 min
